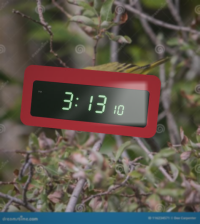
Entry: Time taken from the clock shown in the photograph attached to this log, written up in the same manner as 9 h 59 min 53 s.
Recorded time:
3 h 13 min 10 s
